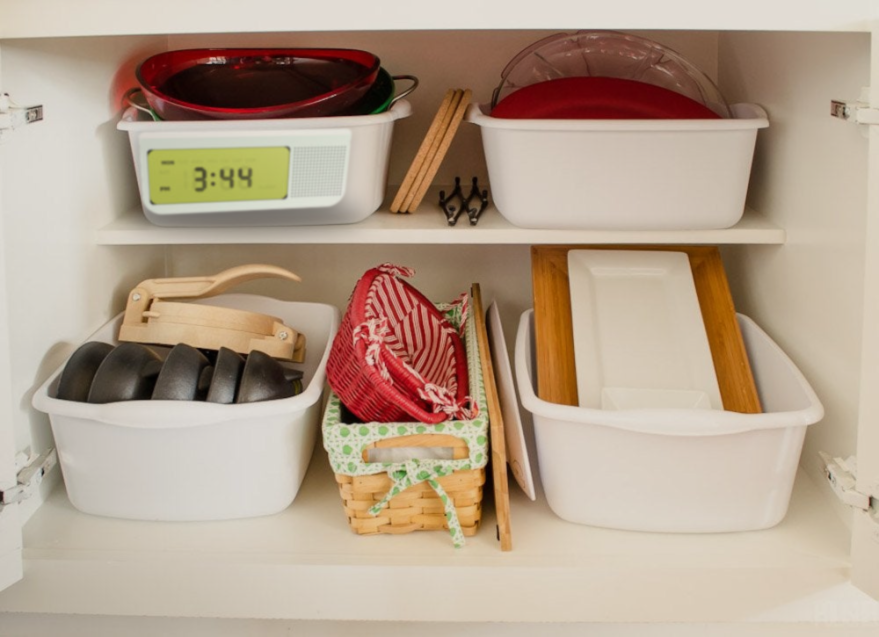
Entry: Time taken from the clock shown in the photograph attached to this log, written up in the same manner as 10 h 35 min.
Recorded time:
3 h 44 min
